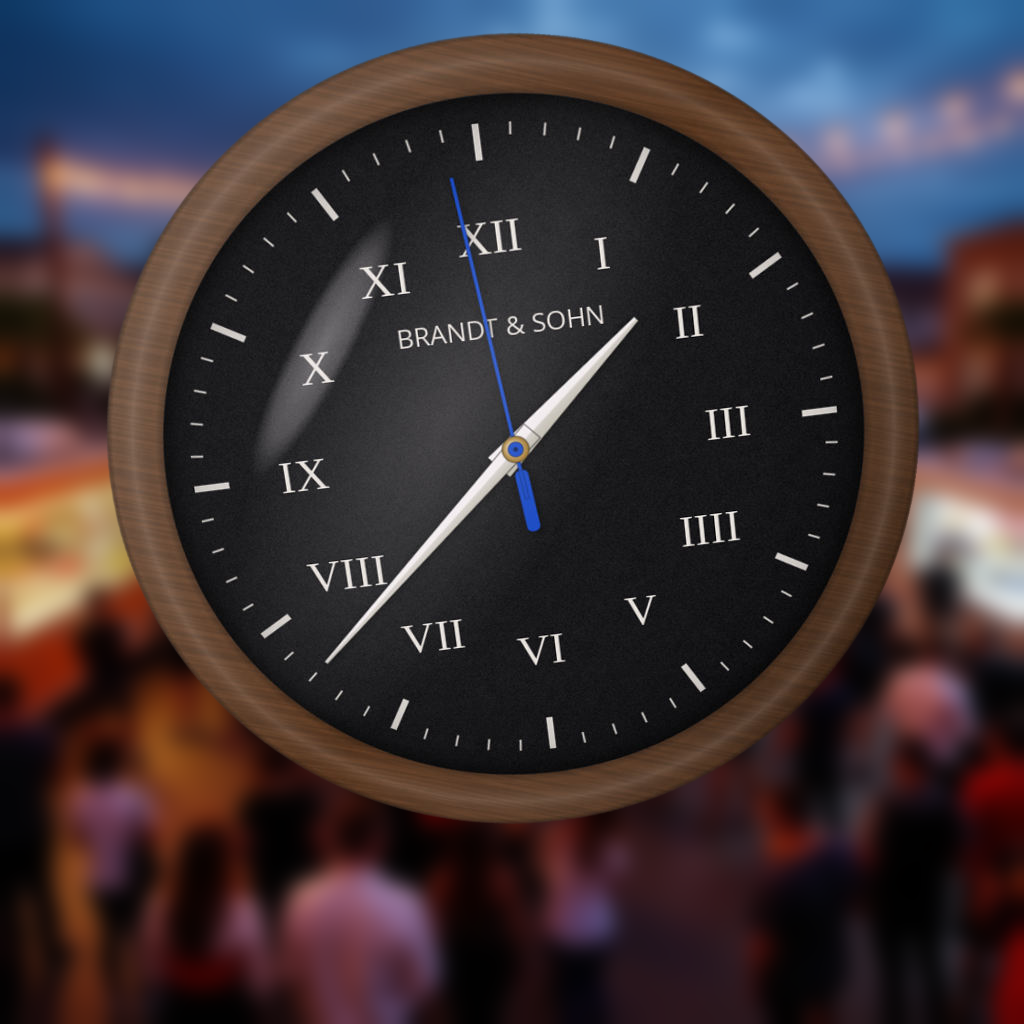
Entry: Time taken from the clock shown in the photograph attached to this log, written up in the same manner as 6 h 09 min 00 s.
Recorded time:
1 h 37 min 59 s
